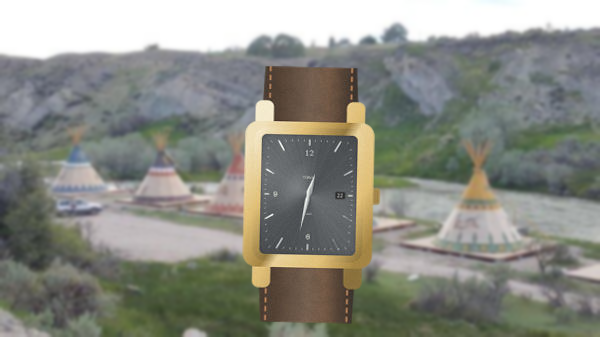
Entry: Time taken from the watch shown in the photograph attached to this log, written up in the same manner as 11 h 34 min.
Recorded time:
12 h 32 min
